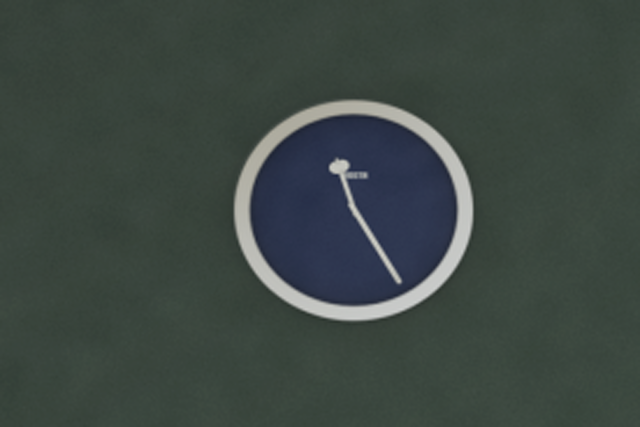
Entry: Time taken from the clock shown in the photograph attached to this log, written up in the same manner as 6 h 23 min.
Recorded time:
11 h 25 min
